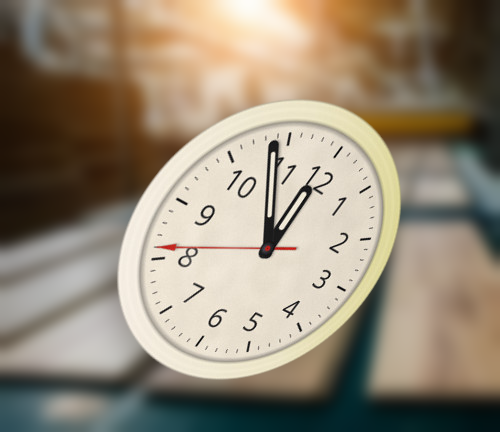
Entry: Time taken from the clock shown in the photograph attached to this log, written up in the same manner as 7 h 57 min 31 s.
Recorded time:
11 h 53 min 41 s
